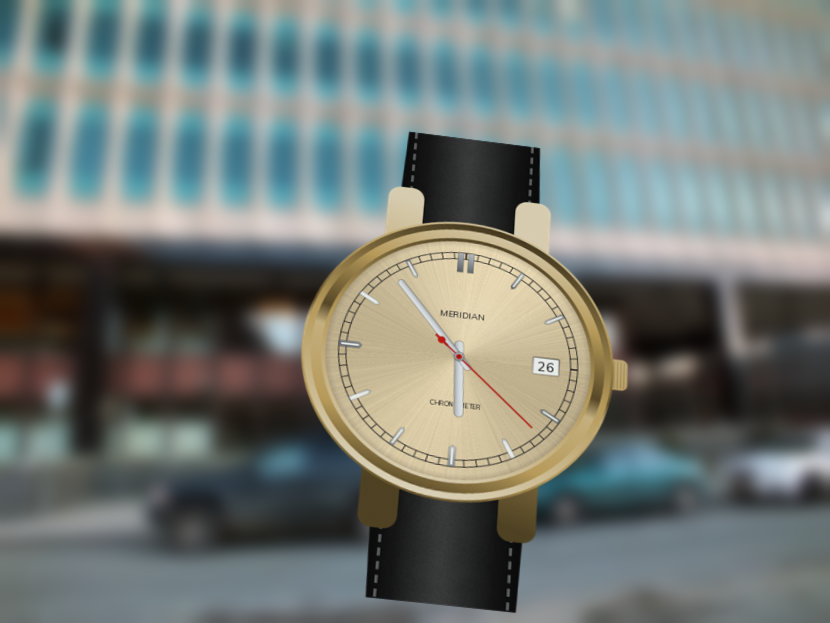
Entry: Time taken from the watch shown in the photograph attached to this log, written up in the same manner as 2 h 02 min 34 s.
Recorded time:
5 h 53 min 22 s
